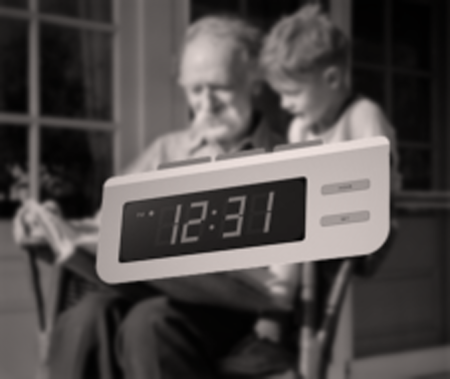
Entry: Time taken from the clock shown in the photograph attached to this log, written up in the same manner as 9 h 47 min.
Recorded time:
12 h 31 min
